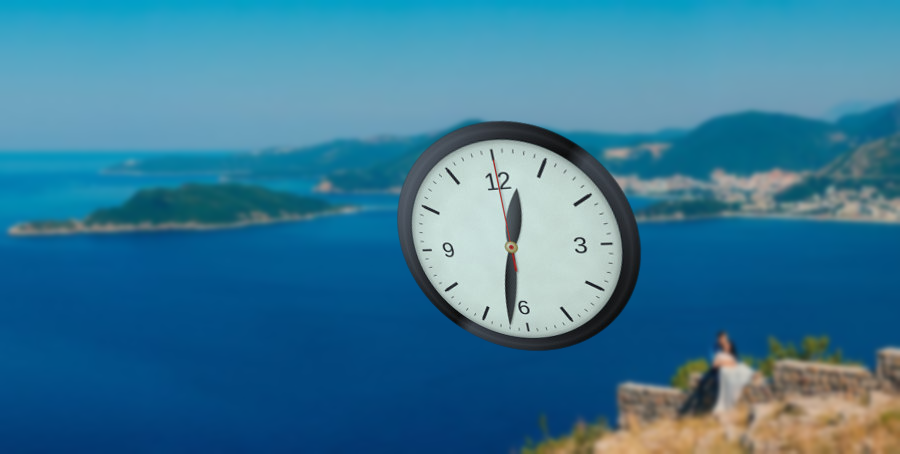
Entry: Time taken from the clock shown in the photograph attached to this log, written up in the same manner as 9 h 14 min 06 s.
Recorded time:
12 h 32 min 00 s
